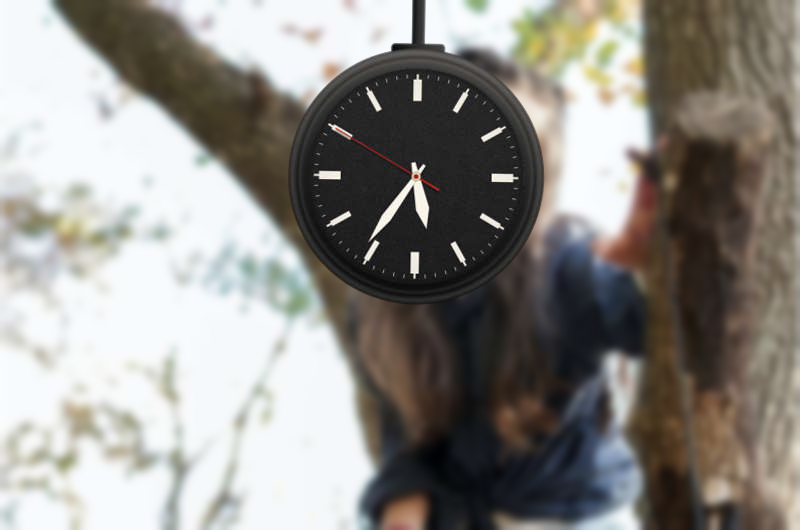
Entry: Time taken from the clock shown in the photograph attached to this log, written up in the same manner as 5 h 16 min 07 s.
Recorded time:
5 h 35 min 50 s
